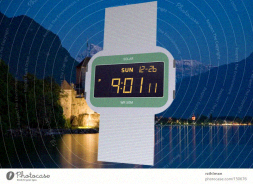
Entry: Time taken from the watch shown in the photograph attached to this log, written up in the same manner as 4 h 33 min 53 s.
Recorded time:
9 h 01 min 11 s
